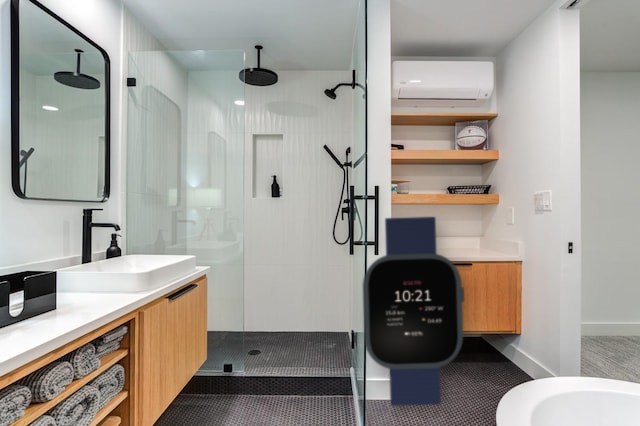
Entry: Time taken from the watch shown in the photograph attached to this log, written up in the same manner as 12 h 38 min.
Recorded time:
10 h 21 min
